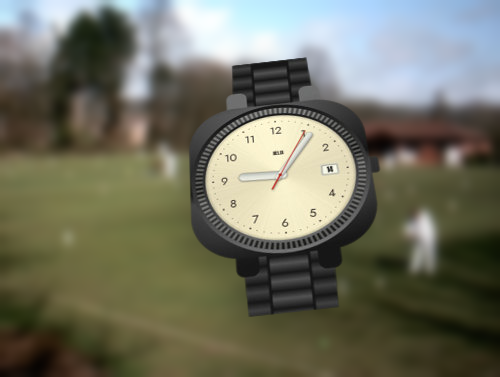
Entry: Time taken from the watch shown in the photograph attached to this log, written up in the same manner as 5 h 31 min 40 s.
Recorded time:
9 h 06 min 05 s
